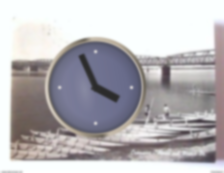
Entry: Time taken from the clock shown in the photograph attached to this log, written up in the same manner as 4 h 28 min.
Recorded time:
3 h 56 min
